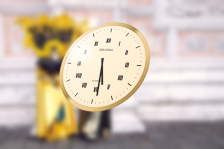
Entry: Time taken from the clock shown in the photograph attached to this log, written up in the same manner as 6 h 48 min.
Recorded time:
5 h 29 min
